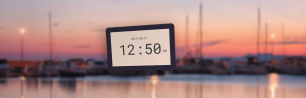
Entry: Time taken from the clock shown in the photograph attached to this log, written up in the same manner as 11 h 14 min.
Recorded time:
12 h 50 min
